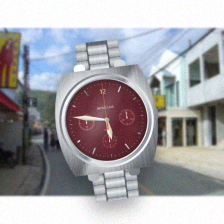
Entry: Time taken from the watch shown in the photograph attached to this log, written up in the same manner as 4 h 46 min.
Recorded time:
5 h 47 min
